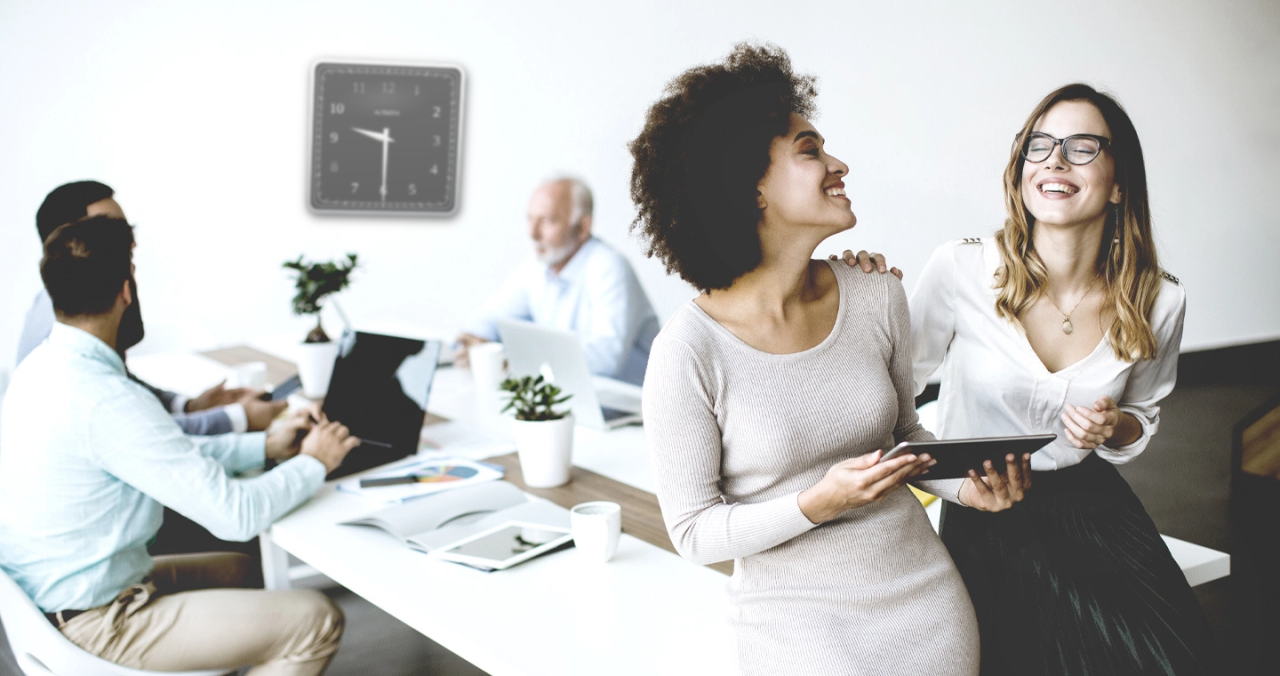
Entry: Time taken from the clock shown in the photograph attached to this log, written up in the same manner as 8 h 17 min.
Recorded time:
9 h 30 min
